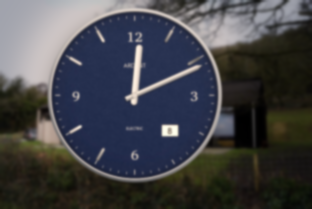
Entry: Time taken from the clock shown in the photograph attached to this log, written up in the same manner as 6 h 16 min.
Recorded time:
12 h 11 min
